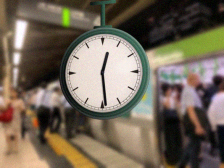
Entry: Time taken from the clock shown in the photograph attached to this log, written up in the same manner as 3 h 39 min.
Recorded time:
12 h 29 min
